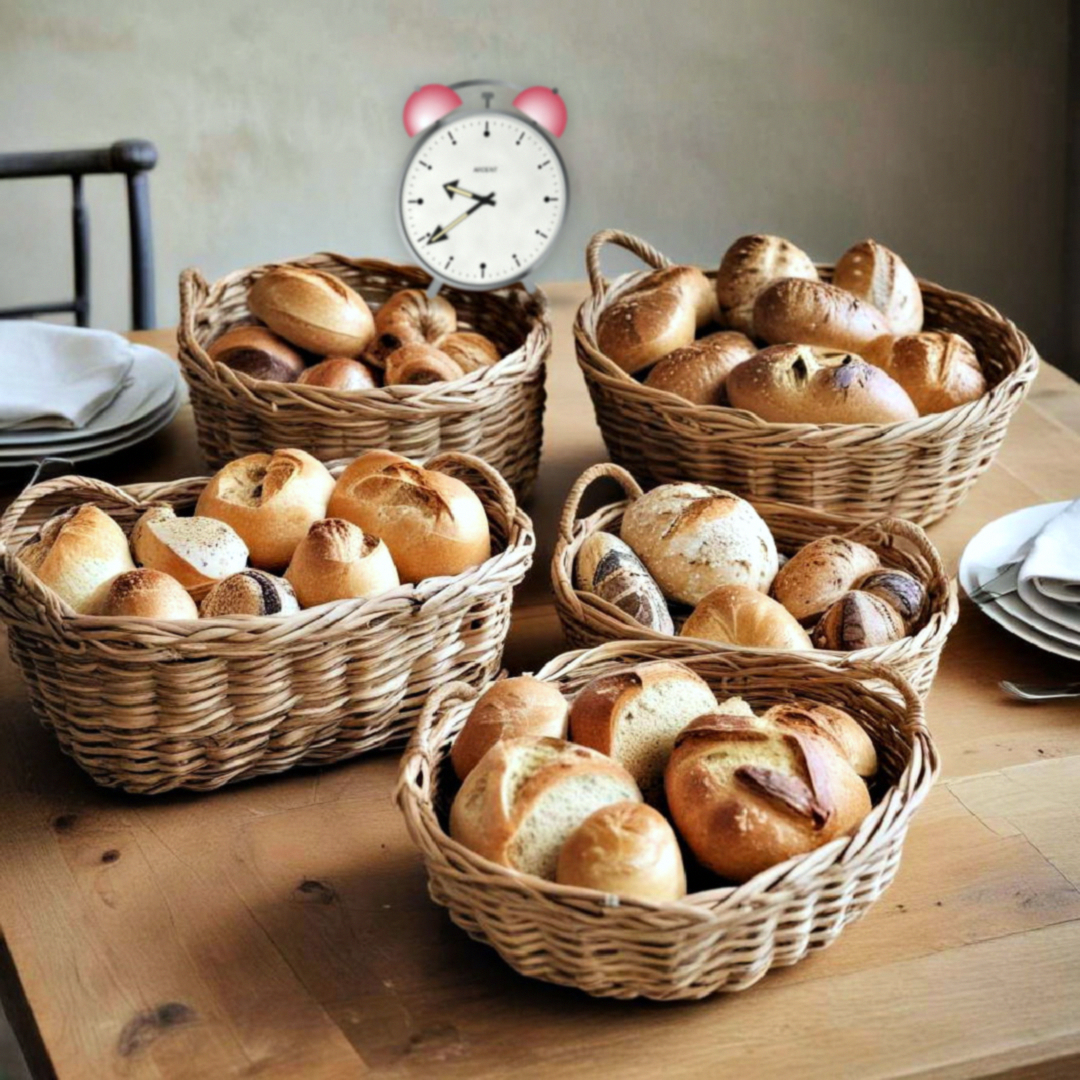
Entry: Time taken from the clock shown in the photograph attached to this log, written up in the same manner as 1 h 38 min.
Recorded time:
9 h 39 min
